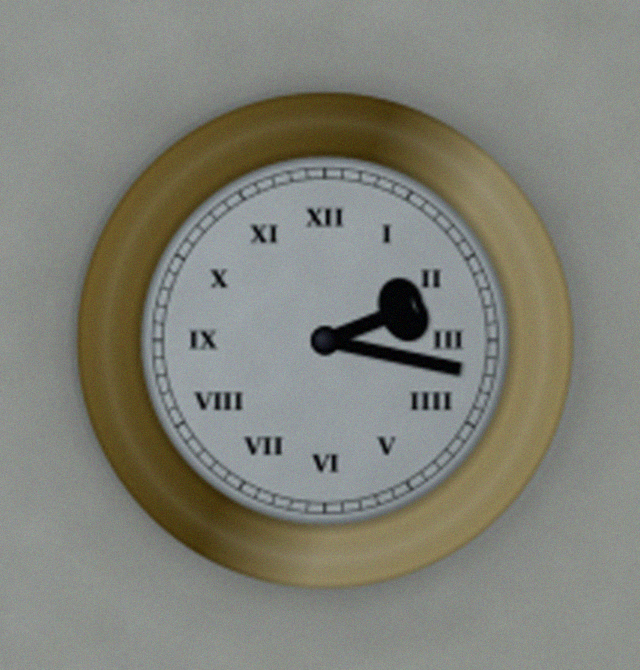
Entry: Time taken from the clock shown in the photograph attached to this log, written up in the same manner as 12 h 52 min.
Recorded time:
2 h 17 min
